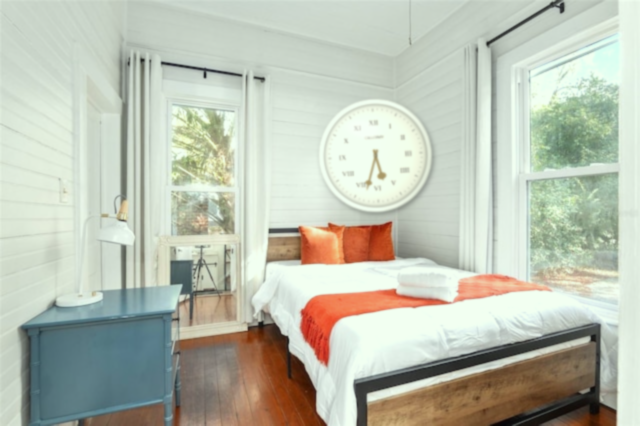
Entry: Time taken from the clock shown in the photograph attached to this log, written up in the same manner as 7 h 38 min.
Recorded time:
5 h 33 min
